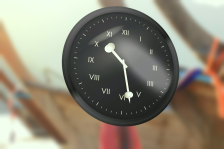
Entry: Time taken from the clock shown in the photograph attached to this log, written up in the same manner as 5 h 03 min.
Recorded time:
10 h 28 min
